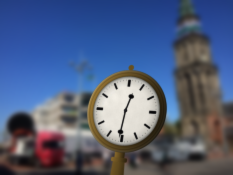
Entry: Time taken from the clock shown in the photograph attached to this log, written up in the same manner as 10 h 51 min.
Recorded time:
12 h 31 min
